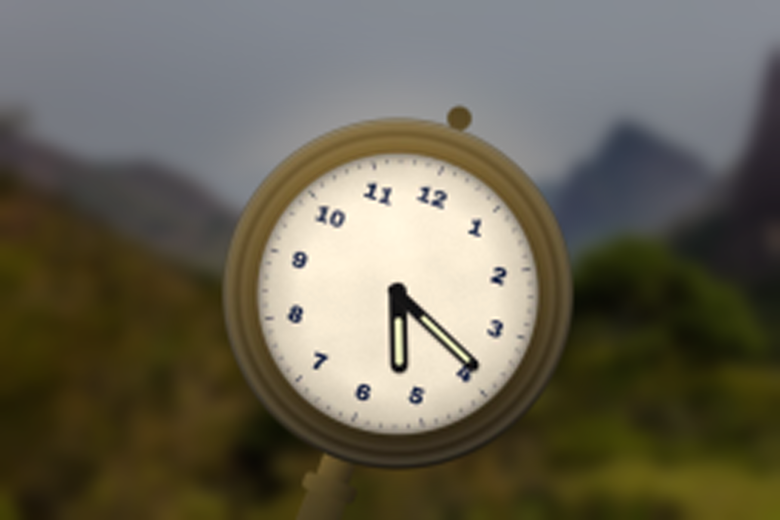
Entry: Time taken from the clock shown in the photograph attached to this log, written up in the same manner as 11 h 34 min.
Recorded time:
5 h 19 min
